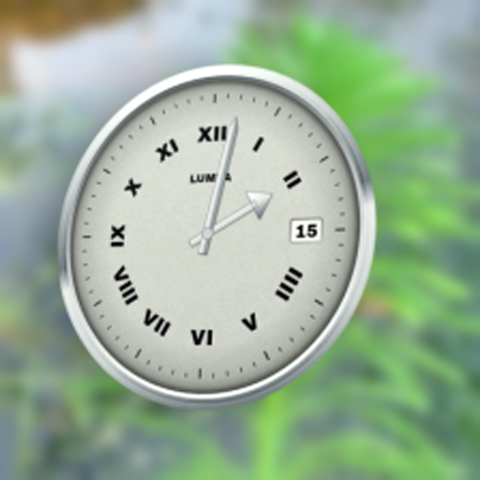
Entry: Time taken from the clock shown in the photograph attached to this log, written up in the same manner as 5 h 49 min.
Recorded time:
2 h 02 min
